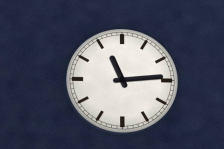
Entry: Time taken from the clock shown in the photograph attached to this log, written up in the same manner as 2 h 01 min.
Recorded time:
11 h 14 min
